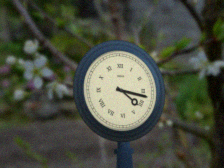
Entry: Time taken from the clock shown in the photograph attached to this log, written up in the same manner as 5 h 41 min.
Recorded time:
4 h 17 min
